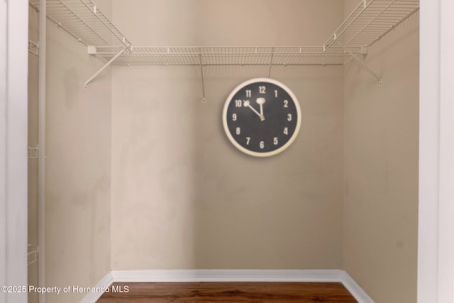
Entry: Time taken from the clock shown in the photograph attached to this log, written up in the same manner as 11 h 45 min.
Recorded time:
11 h 52 min
